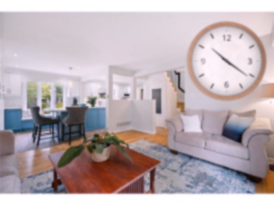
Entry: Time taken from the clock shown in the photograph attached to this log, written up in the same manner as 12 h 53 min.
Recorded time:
10 h 21 min
